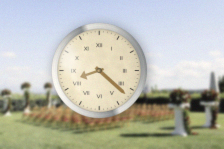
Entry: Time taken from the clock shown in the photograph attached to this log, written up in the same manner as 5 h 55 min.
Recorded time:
8 h 22 min
